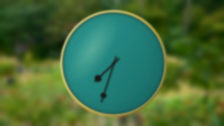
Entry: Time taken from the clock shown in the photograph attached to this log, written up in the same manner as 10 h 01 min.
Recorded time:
7 h 33 min
